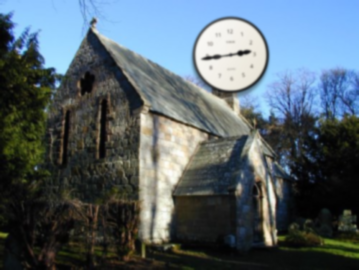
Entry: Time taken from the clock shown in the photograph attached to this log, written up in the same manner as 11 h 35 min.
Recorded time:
2 h 44 min
